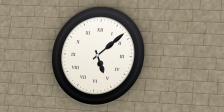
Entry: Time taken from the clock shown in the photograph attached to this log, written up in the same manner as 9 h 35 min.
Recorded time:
5 h 08 min
